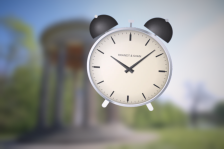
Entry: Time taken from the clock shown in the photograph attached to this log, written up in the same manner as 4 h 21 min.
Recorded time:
10 h 08 min
